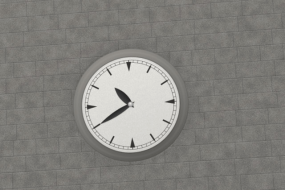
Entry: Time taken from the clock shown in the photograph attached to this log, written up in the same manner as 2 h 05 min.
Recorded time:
10 h 40 min
